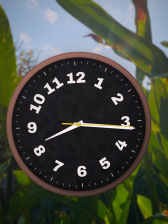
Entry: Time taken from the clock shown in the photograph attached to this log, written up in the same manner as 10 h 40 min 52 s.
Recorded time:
8 h 16 min 16 s
